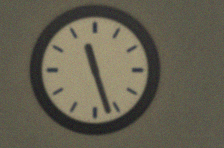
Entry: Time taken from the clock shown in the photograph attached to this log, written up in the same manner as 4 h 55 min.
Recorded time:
11 h 27 min
